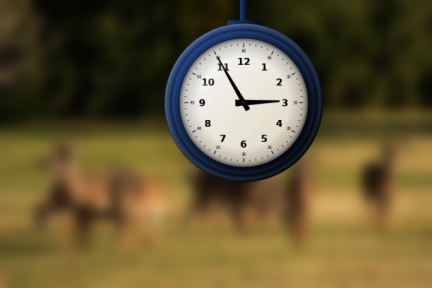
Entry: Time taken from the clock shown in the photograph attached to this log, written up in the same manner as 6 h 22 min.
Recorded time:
2 h 55 min
